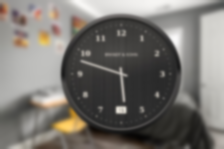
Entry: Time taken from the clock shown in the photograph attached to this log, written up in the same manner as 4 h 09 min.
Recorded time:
5 h 48 min
